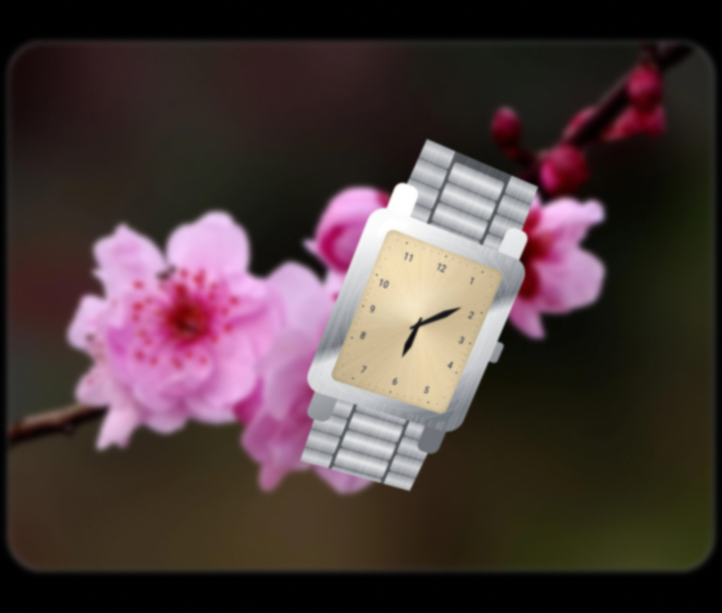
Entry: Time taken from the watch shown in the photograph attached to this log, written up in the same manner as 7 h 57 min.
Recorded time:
6 h 08 min
